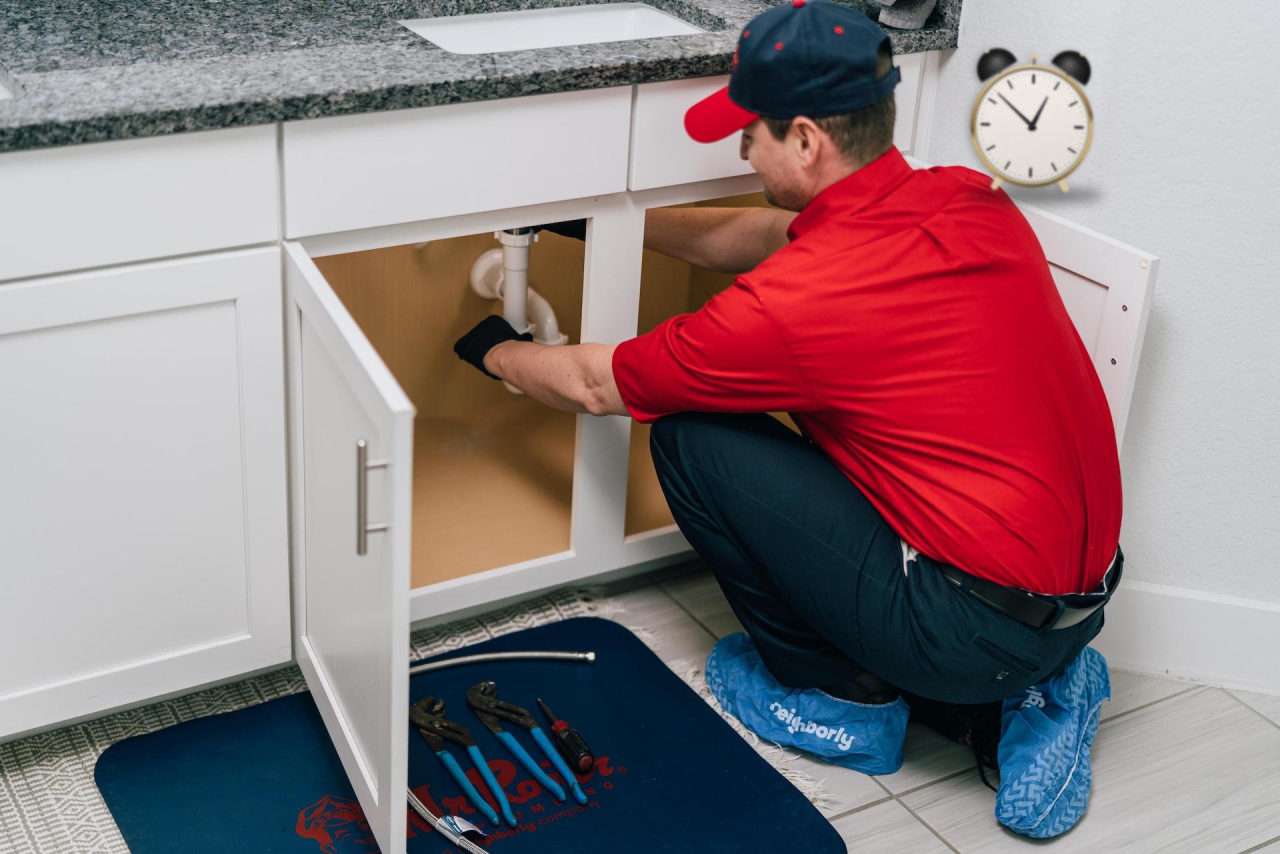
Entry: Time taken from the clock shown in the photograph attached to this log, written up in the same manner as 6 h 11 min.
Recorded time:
12 h 52 min
